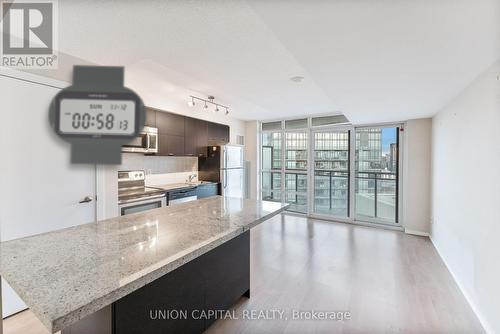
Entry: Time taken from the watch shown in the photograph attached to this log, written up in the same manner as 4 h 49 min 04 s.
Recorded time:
0 h 58 min 13 s
